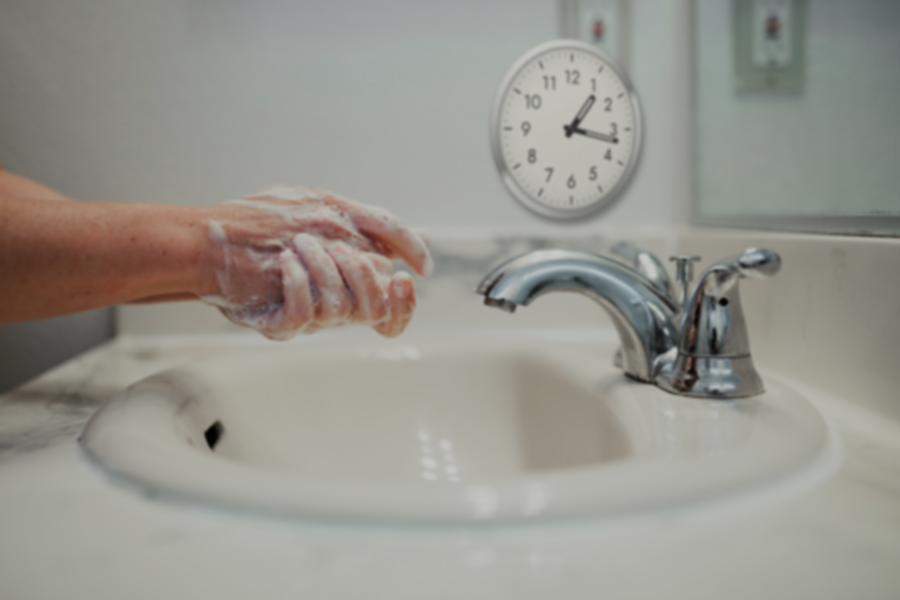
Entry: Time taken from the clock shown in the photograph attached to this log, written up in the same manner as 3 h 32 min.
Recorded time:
1 h 17 min
